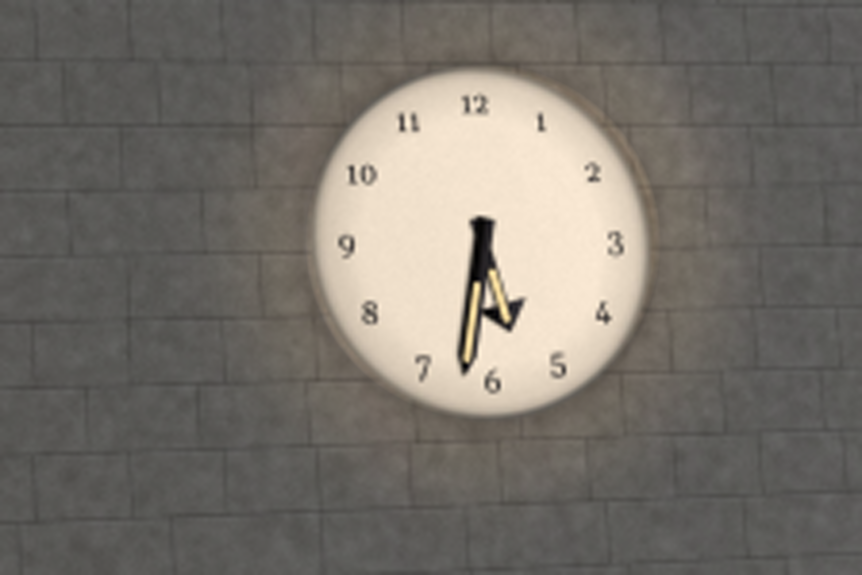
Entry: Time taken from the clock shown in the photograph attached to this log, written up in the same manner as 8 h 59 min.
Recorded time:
5 h 32 min
